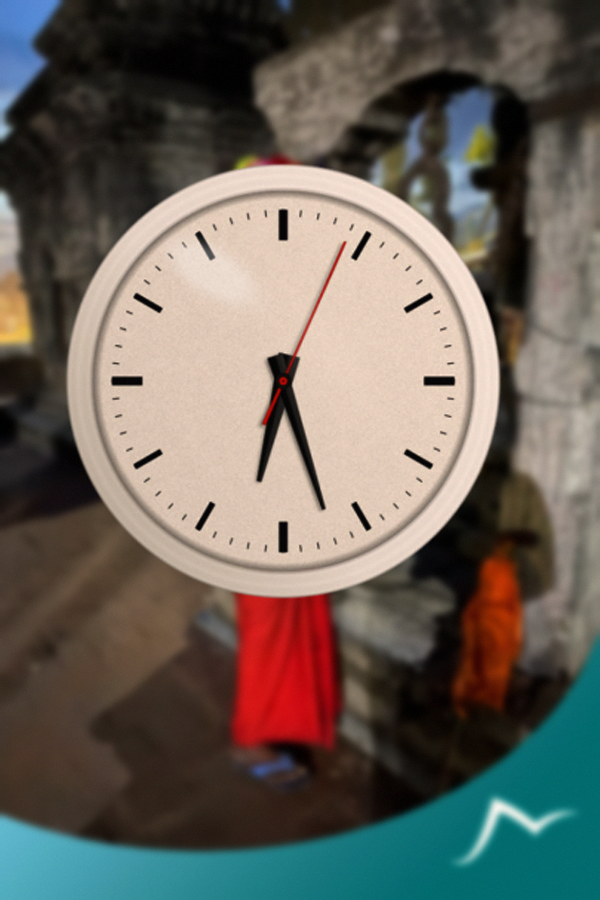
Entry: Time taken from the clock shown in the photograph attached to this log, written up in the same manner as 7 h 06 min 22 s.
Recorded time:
6 h 27 min 04 s
